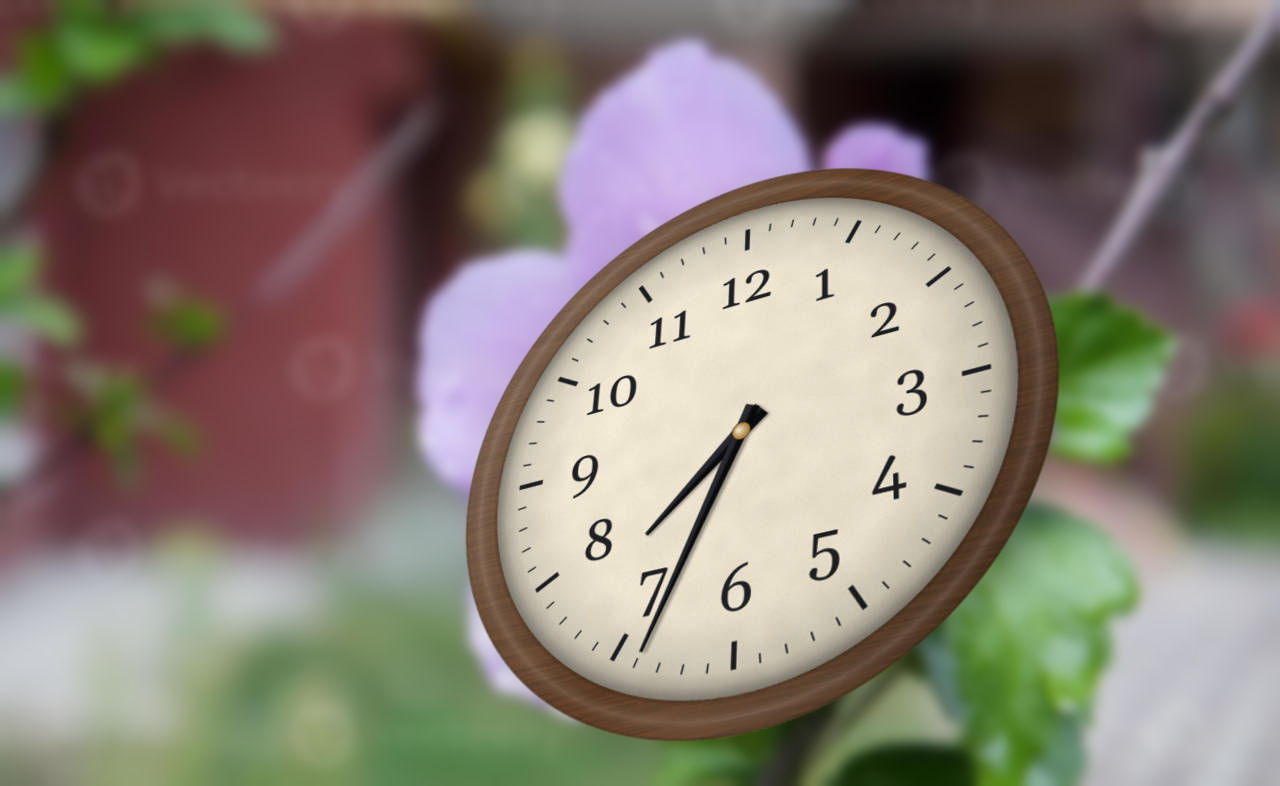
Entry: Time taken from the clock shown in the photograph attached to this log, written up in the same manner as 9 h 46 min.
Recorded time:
7 h 34 min
